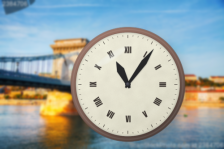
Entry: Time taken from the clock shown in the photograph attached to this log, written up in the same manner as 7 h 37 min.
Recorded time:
11 h 06 min
